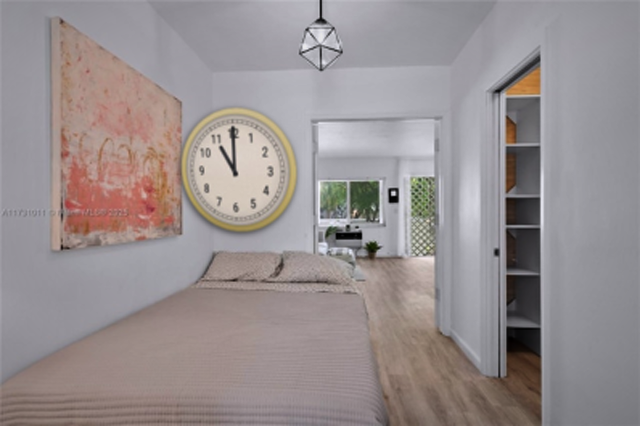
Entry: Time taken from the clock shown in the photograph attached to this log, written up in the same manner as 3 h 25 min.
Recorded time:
11 h 00 min
